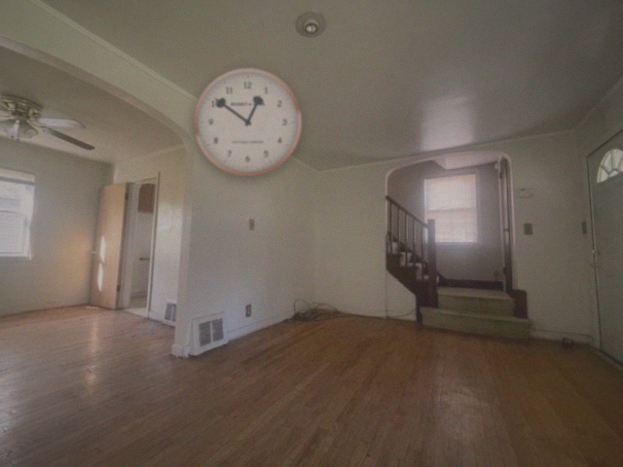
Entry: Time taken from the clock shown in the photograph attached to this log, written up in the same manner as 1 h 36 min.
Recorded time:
12 h 51 min
